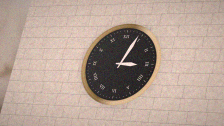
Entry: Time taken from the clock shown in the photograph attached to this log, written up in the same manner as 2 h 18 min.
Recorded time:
3 h 04 min
